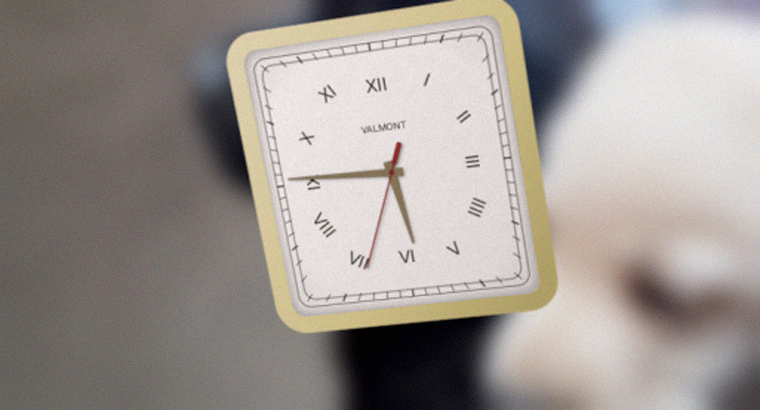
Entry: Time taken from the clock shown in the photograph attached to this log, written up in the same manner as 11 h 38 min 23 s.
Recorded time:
5 h 45 min 34 s
